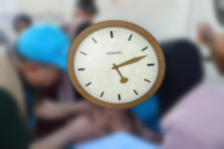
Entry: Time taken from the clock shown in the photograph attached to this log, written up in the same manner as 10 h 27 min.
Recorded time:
5 h 12 min
